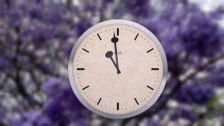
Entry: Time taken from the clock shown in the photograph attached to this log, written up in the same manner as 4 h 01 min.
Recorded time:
10 h 59 min
